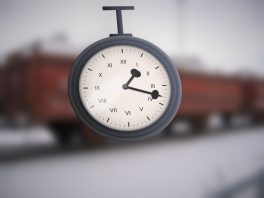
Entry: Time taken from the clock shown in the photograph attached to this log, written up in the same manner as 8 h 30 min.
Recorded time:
1 h 18 min
